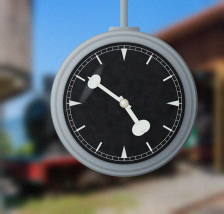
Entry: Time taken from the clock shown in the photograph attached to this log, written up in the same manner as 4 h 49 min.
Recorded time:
4 h 51 min
